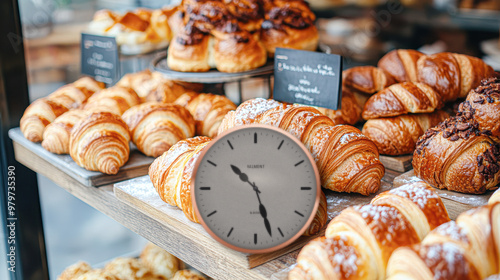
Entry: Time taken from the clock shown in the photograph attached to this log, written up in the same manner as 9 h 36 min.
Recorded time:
10 h 27 min
